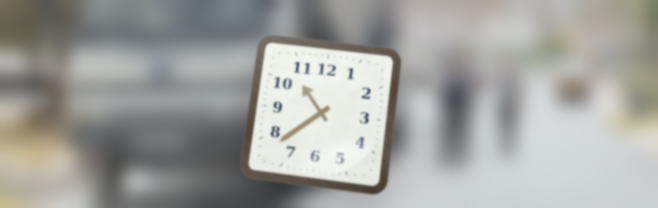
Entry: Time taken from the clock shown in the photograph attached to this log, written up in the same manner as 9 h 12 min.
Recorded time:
10 h 38 min
